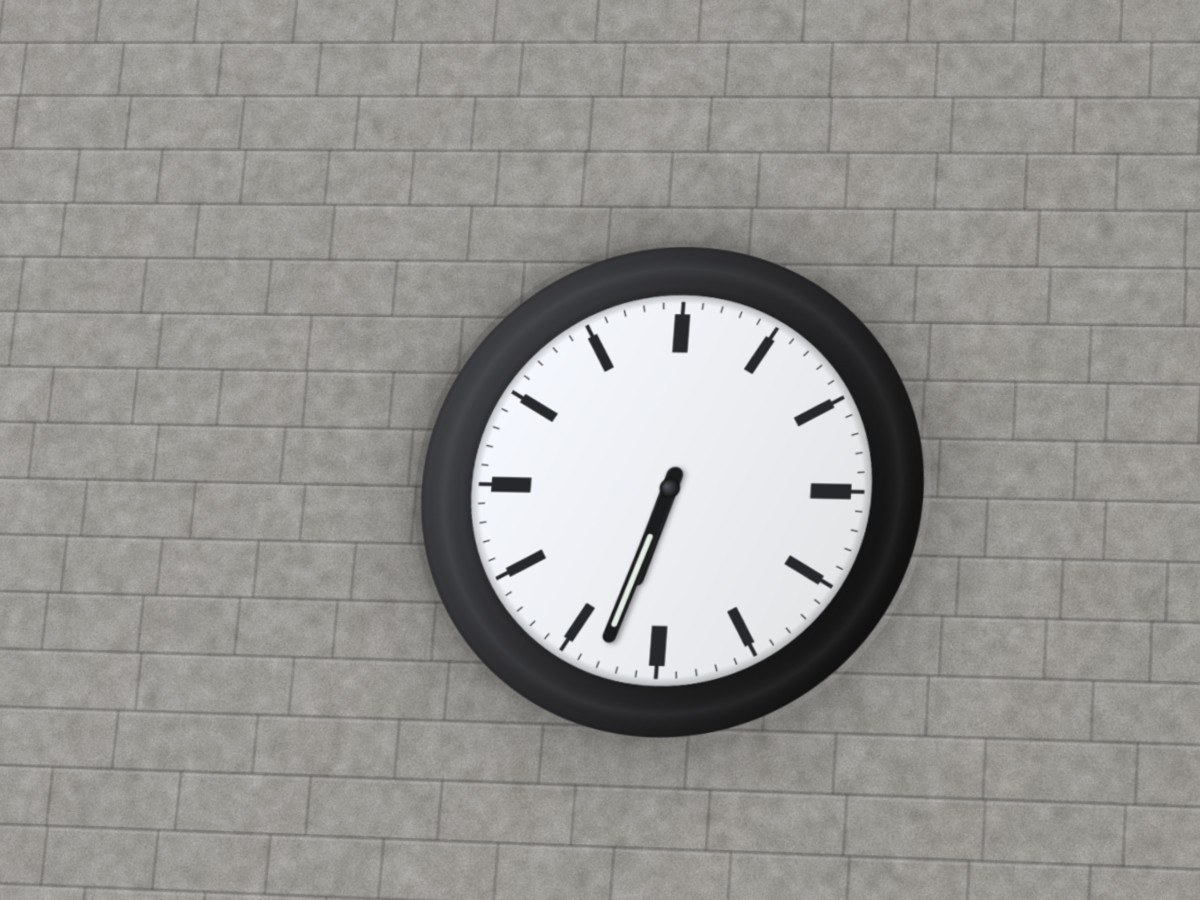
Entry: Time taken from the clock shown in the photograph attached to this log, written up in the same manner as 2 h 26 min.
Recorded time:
6 h 33 min
